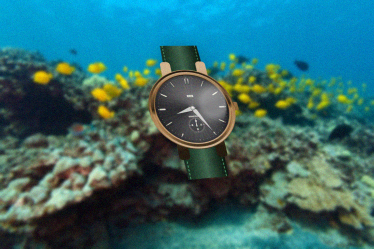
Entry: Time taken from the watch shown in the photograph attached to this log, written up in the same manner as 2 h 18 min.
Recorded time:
8 h 25 min
